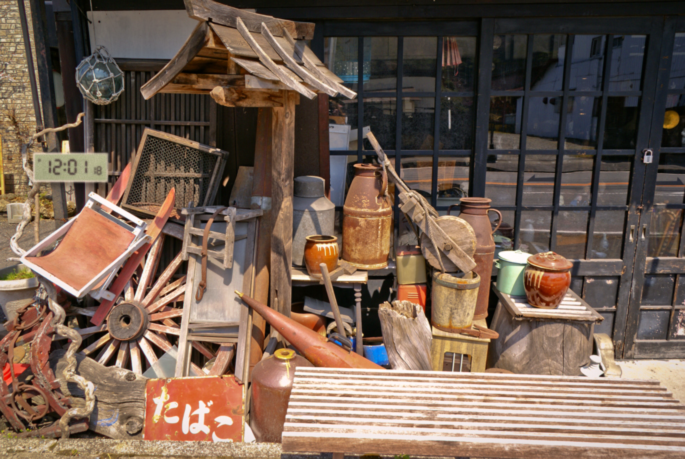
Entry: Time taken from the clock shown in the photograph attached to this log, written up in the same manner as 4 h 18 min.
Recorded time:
12 h 01 min
